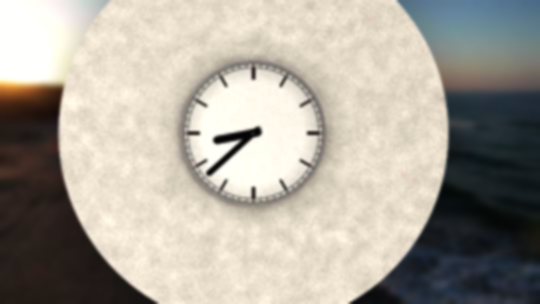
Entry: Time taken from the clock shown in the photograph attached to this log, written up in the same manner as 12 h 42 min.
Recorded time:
8 h 38 min
